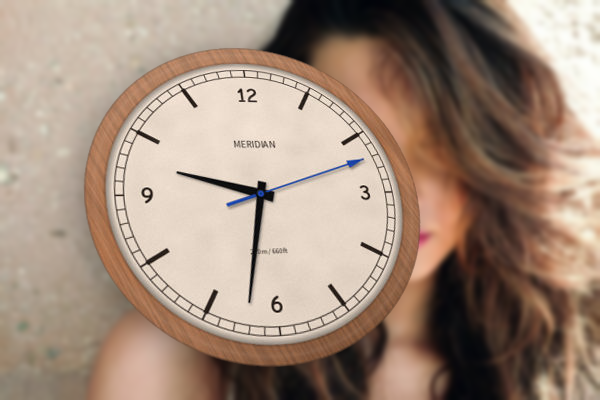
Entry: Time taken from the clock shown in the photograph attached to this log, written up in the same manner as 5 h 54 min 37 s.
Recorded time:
9 h 32 min 12 s
